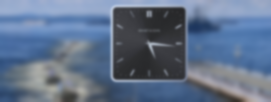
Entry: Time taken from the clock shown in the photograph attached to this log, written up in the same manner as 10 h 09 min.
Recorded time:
5 h 16 min
